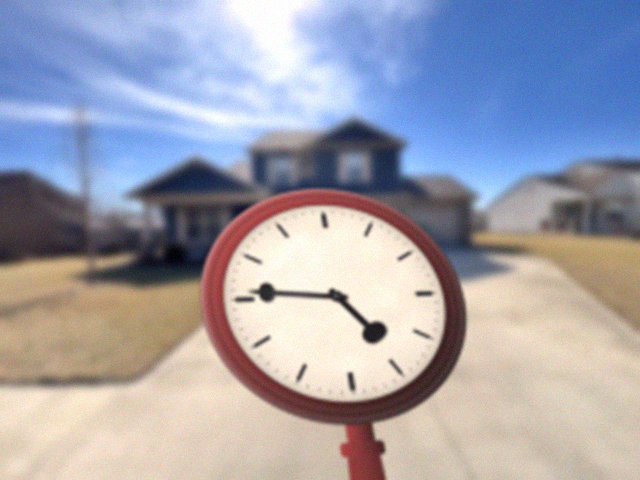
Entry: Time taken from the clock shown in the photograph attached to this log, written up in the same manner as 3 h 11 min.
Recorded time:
4 h 46 min
